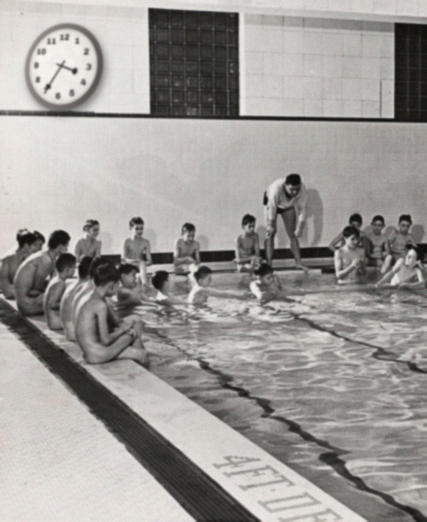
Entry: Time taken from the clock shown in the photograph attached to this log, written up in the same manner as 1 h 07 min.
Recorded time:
3 h 35 min
